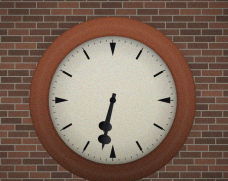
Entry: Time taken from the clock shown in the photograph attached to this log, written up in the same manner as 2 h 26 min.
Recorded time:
6 h 32 min
